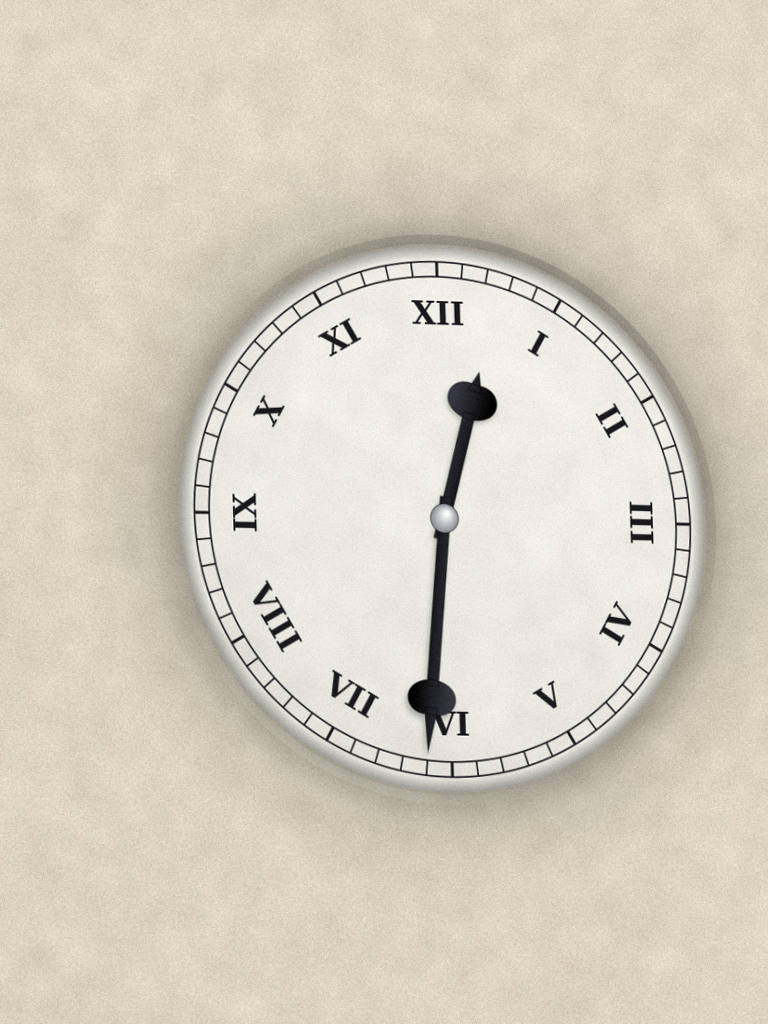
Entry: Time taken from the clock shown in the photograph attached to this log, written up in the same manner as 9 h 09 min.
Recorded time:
12 h 31 min
